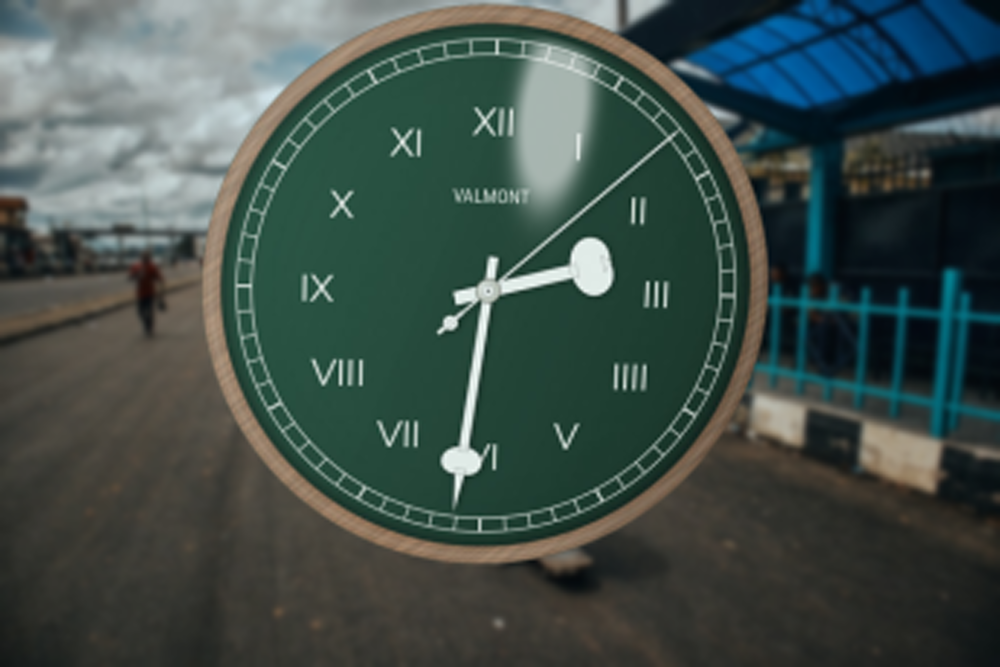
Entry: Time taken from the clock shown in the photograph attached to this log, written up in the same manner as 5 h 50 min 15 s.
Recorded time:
2 h 31 min 08 s
